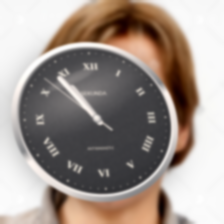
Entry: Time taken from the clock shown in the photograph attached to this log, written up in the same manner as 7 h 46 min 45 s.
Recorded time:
10 h 53 min 52 s
